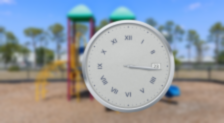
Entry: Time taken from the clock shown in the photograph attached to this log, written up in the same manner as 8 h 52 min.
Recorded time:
3 h 16 min
